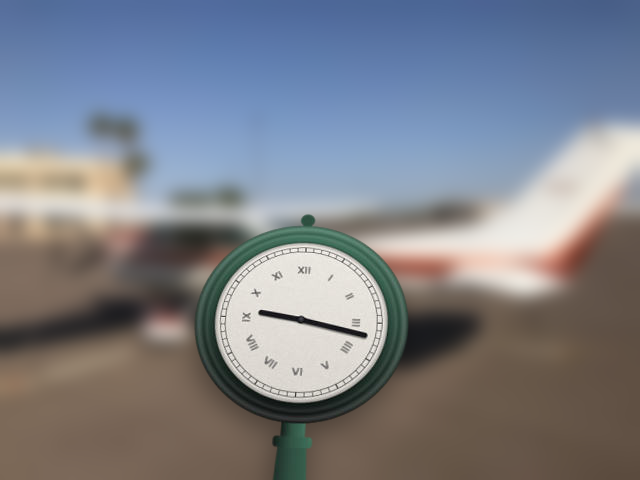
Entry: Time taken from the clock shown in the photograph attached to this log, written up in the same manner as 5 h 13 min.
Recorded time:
9 h 17 min
